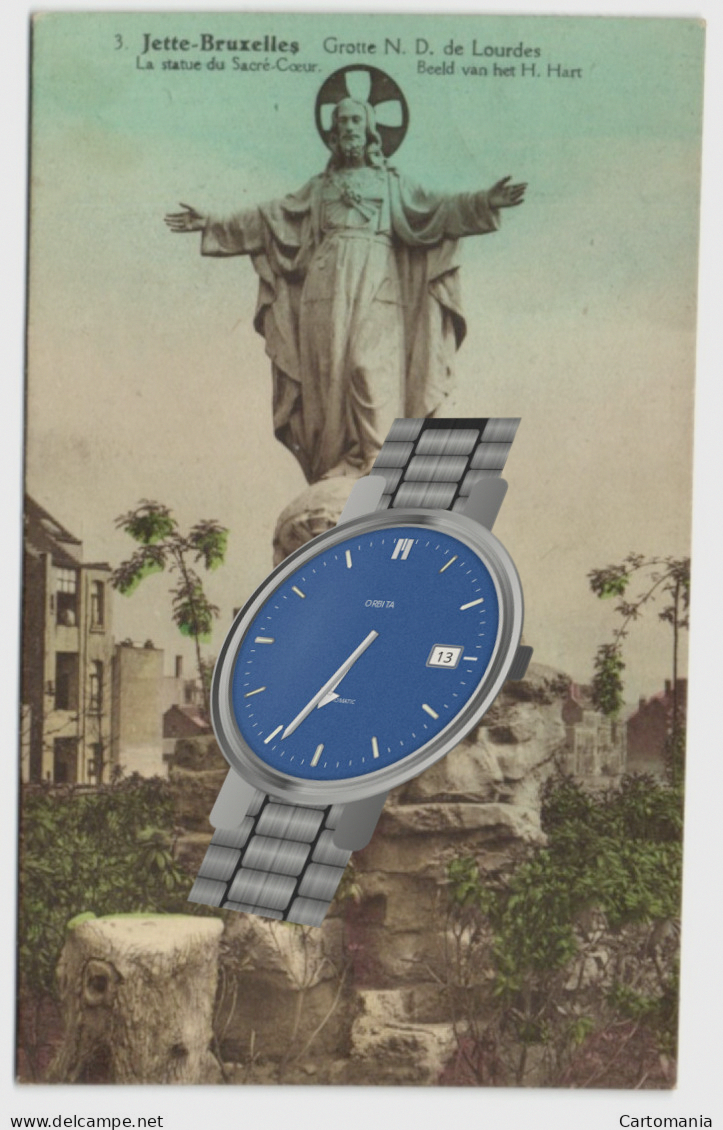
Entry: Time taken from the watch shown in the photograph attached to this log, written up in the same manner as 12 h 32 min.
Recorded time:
6 h 34 min
